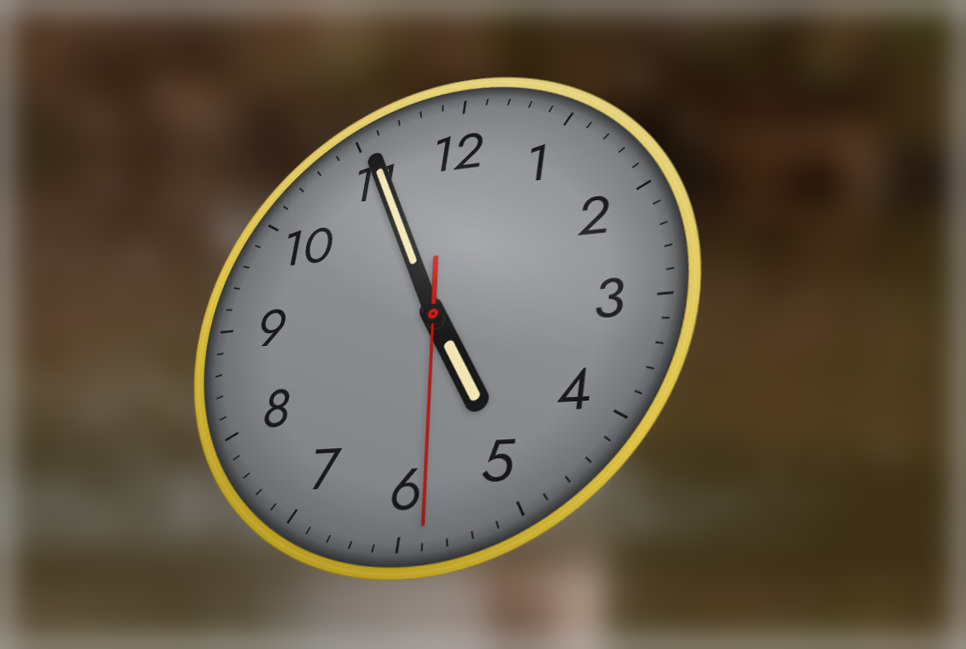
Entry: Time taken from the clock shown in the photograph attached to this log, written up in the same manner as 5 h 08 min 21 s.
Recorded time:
4 h 55 min 29 s
